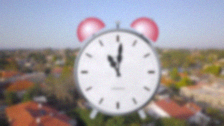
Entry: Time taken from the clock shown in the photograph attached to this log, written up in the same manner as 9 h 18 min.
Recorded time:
11 h 01 min
